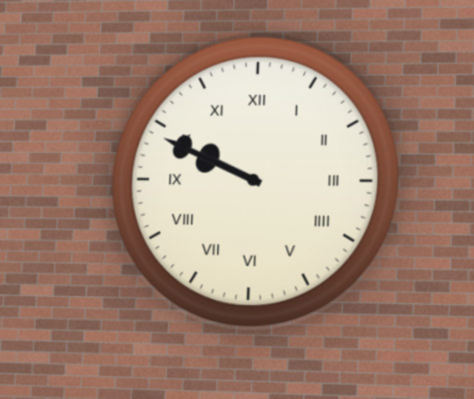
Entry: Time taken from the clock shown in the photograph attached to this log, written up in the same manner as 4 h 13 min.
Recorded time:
9 h 49 min
